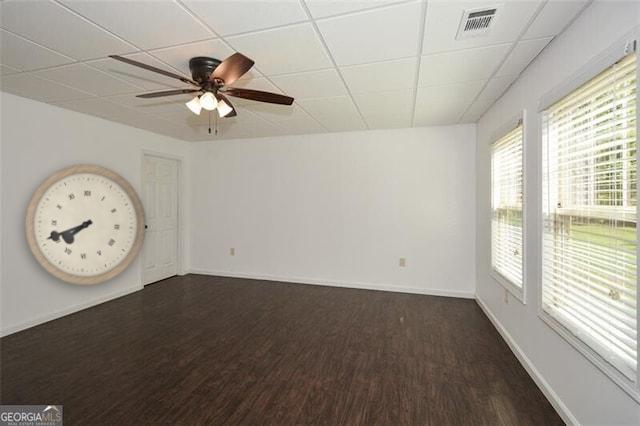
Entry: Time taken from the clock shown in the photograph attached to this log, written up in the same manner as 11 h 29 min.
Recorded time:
7 h 41 min
